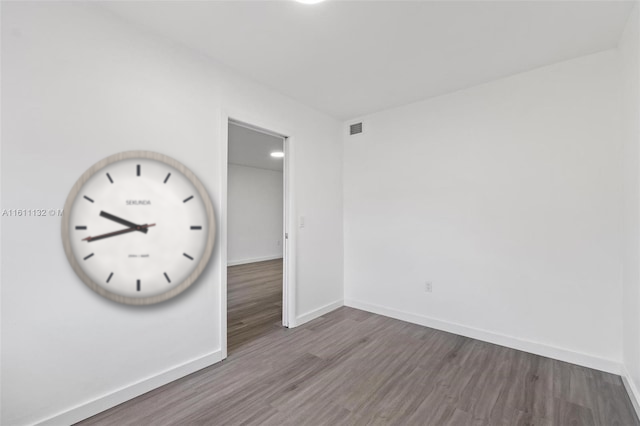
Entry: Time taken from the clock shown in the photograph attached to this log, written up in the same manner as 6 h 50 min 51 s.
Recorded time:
9 h 42 min 43 s
